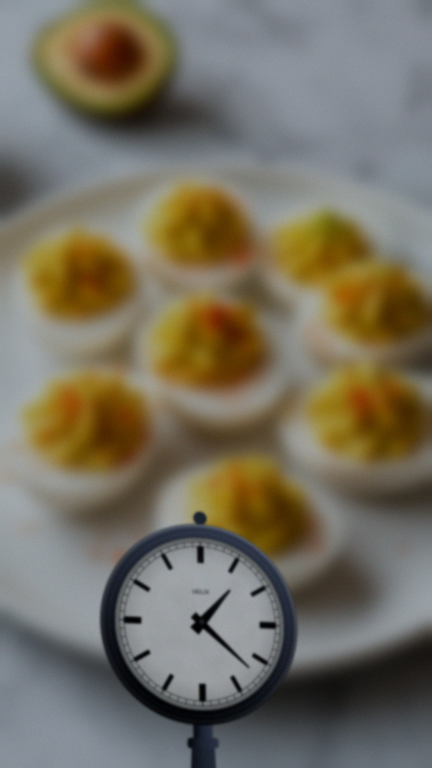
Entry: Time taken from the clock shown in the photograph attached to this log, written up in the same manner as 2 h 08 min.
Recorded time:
1 h 22 min
